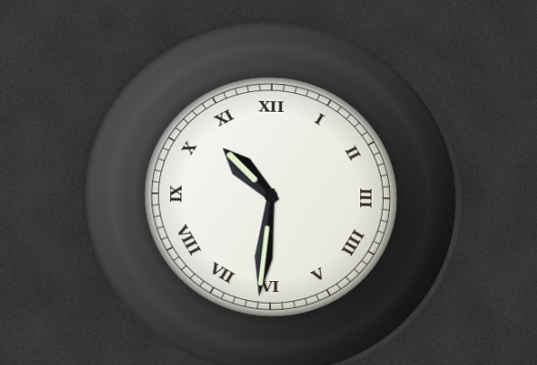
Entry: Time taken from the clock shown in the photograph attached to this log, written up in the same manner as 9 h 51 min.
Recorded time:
10 h 31 min
